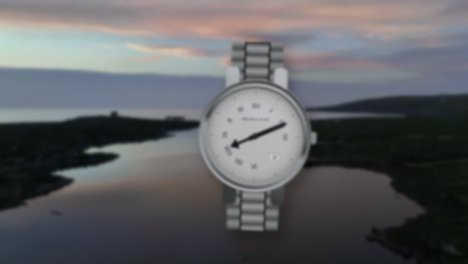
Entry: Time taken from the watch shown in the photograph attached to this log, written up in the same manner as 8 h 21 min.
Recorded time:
8 h 11 min
